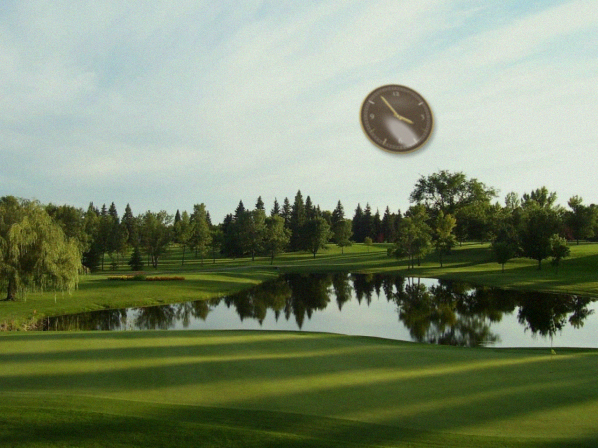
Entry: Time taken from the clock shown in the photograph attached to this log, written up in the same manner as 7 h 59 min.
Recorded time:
3 h 54 min
